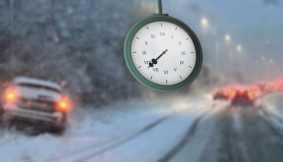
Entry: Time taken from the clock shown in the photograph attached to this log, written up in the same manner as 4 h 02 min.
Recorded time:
7 h 38 min
